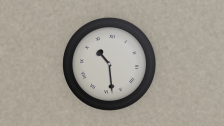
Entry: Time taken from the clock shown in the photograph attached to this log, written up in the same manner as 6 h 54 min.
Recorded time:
10 h 28 min
